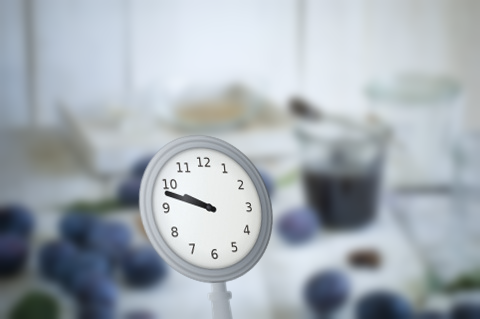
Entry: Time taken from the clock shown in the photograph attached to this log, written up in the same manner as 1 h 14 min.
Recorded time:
9 h 48 min
